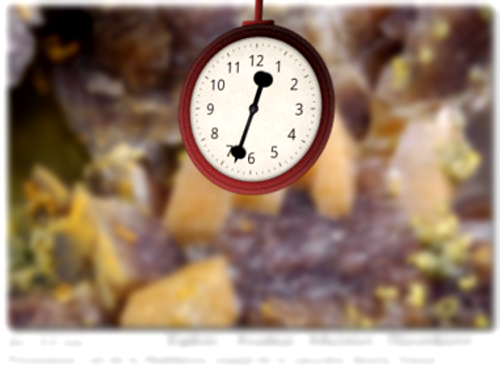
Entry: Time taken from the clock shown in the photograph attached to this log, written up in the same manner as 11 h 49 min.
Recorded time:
12 h 33 min
